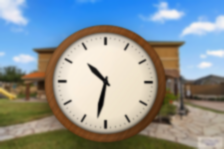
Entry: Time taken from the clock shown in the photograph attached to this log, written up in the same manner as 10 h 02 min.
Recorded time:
10 h 32 min
